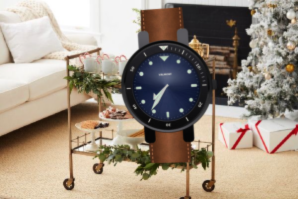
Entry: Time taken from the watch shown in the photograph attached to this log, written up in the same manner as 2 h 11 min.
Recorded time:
7 h 36 min
